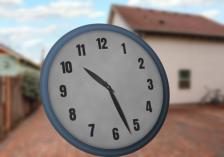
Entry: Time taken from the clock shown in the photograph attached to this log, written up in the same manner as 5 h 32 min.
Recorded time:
10 h 27 min
